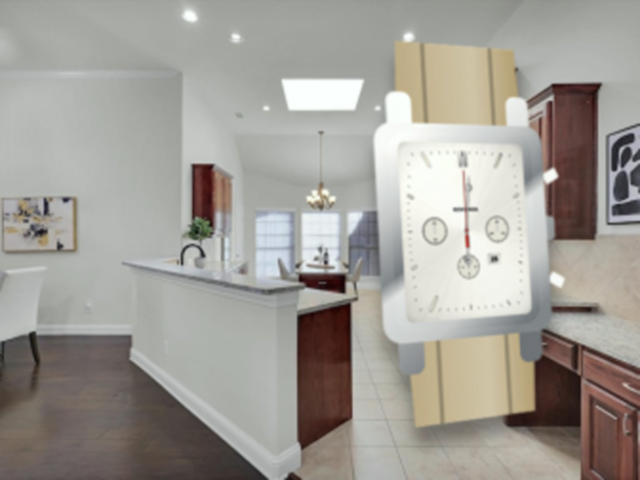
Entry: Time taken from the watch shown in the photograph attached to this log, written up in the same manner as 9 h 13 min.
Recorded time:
6 h 01 min
